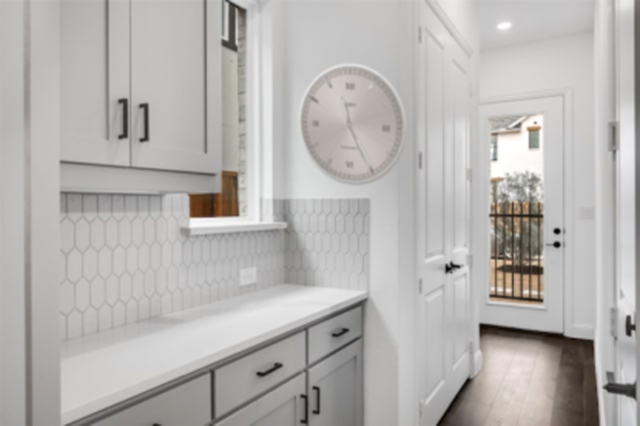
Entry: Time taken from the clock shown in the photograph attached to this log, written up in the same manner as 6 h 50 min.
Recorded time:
11 h 25 min
